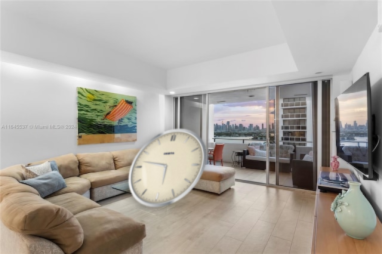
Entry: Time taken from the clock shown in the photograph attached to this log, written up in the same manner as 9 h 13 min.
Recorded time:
5 h 47 min
